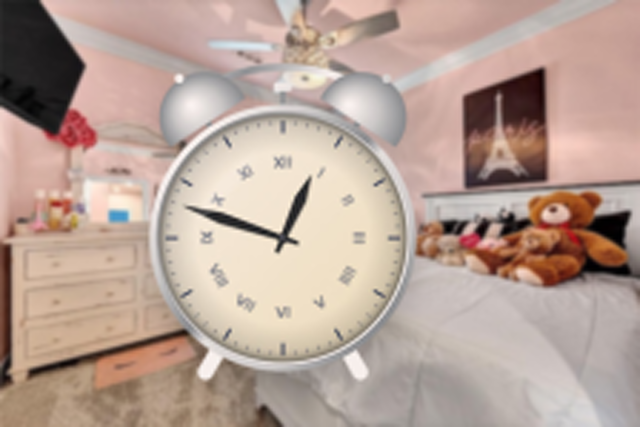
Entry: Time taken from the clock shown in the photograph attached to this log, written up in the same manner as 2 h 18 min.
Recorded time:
12 h 48 min
